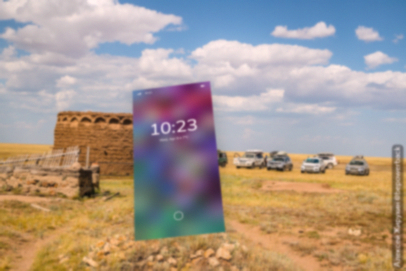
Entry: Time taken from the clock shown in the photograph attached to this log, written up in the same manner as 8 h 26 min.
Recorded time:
10 h 23 min
